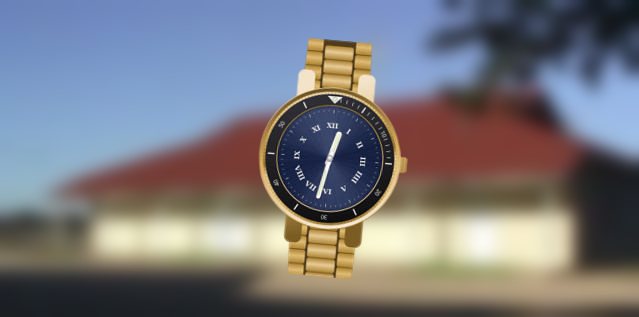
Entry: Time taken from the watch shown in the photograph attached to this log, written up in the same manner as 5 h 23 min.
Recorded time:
12 h 32 min
